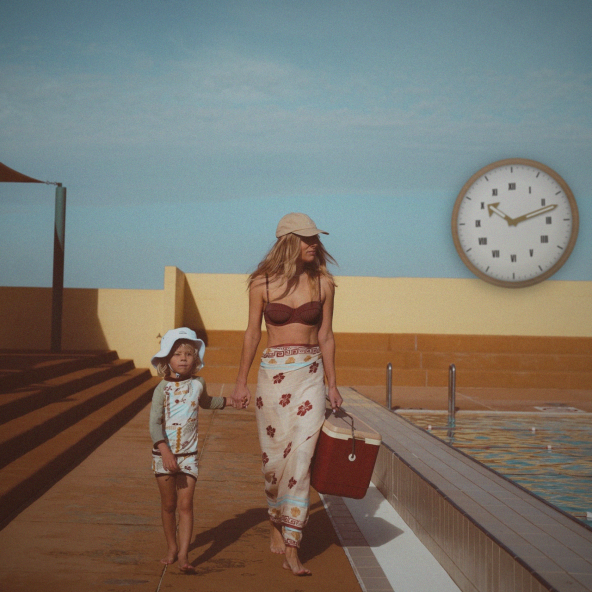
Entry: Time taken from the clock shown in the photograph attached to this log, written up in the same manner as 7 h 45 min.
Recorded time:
10 h 12 min
